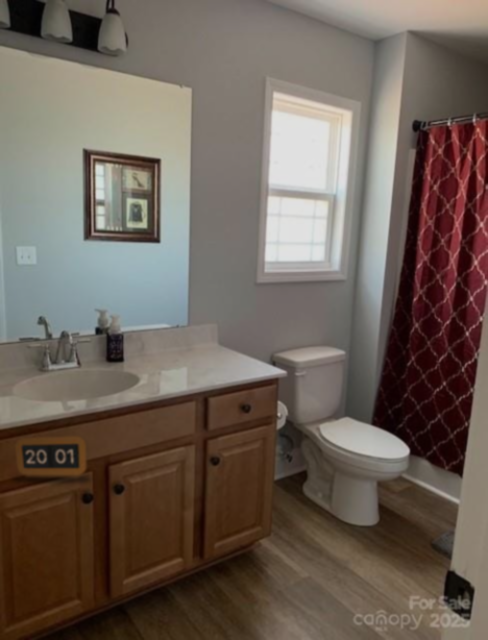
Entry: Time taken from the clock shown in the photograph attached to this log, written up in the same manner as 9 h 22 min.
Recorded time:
20 h 01 min
